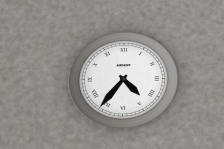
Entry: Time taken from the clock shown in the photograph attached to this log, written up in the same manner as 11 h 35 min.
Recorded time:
4 h 36 min
